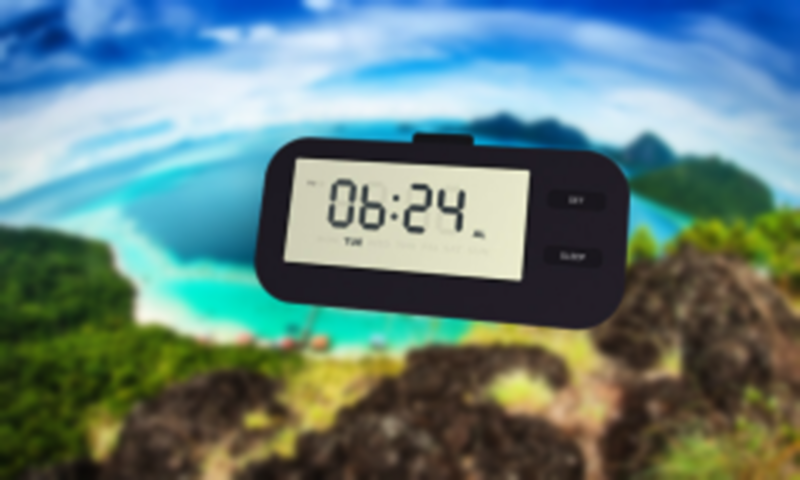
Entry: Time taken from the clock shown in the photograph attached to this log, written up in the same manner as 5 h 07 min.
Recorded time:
6 h 24 min
